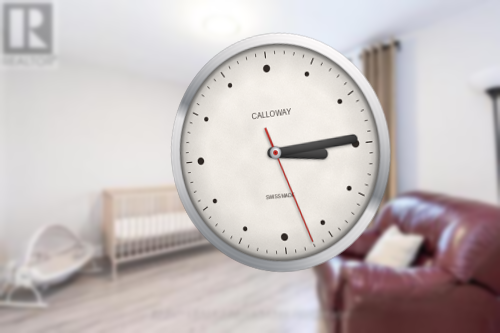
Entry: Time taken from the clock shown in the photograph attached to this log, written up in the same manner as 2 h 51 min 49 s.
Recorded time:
3 h 14 min 27 s
